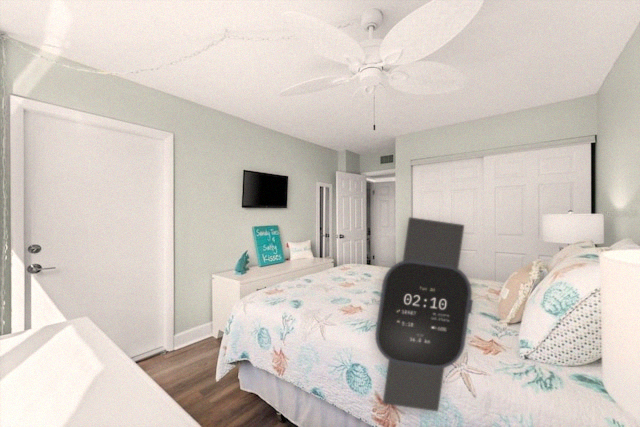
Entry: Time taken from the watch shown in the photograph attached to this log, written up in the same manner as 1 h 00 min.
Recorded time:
2 h 10 min
